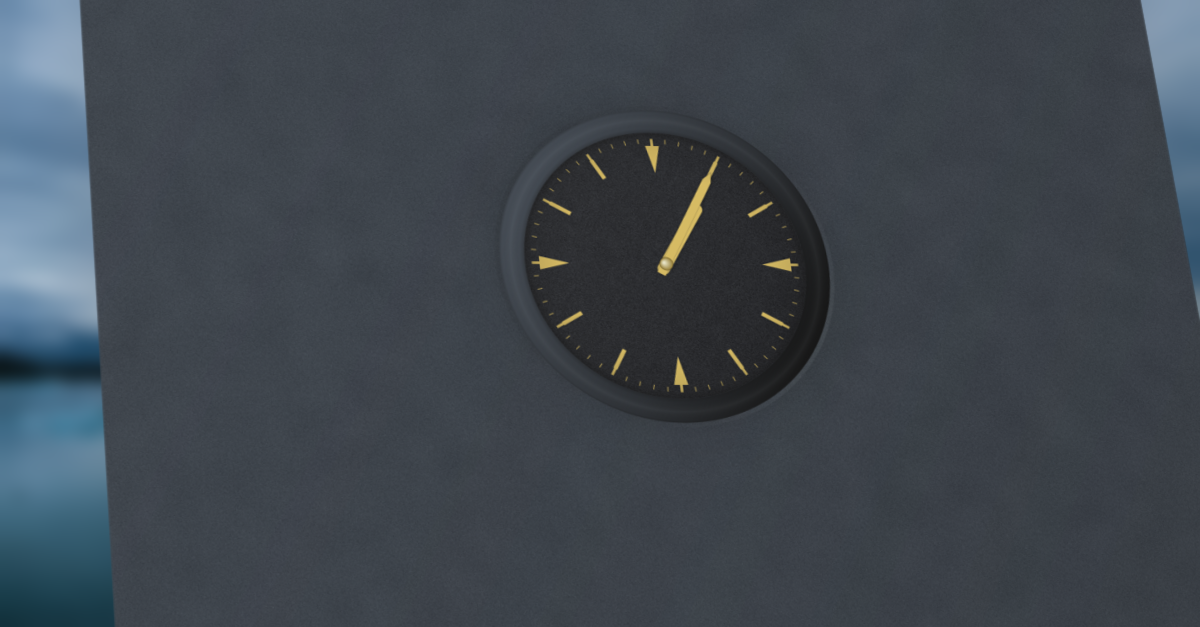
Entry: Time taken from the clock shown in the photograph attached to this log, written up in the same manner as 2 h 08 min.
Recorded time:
1 h 05 min
